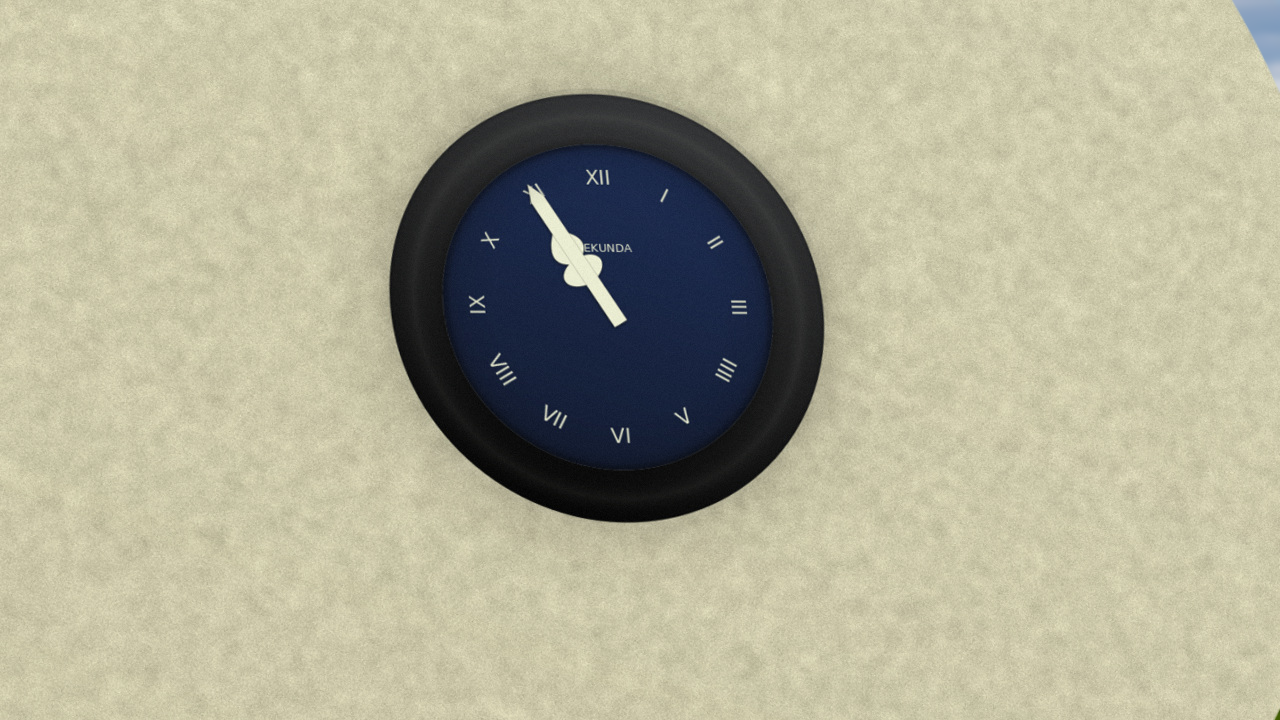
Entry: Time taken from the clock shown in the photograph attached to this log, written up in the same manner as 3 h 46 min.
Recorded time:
10 h 55 min
